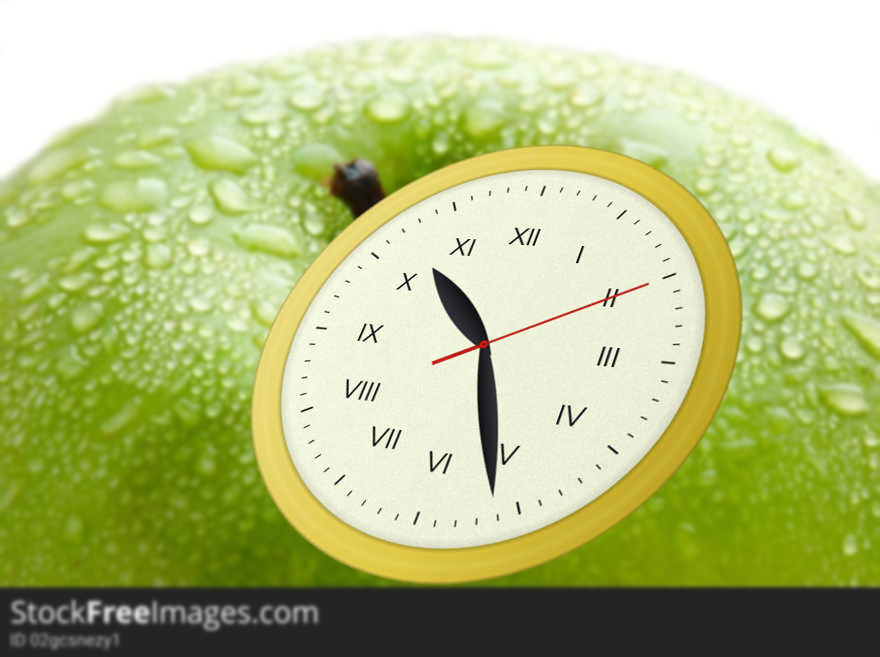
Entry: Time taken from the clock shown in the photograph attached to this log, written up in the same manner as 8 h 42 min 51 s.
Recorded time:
10 h 26 min 10 s
